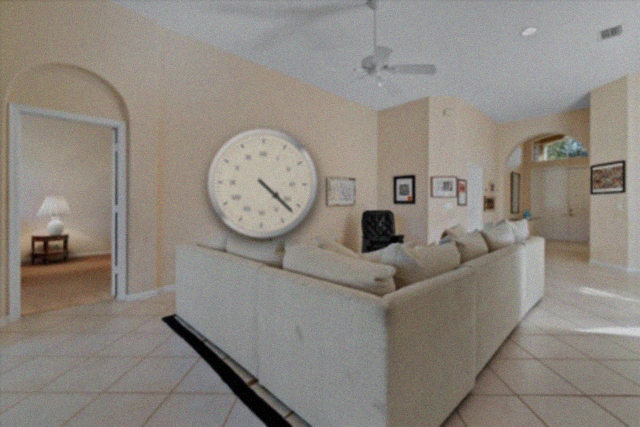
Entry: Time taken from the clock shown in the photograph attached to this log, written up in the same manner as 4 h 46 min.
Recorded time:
4 h 22 min
